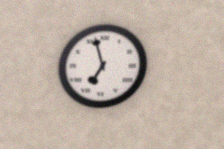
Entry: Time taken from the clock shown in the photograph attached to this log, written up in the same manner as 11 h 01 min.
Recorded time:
6 h 57 min
